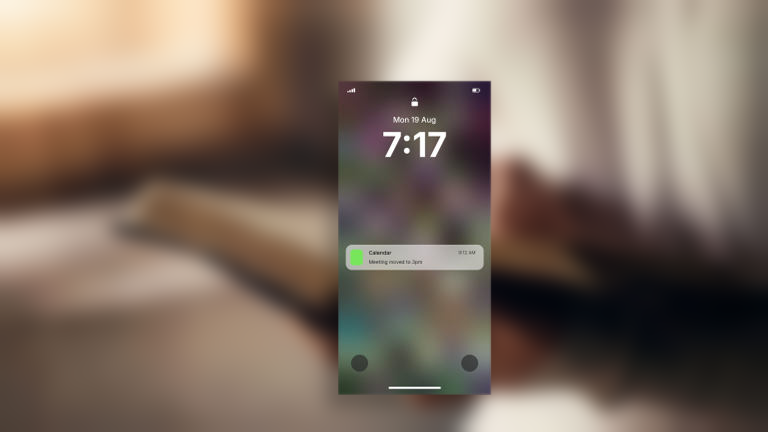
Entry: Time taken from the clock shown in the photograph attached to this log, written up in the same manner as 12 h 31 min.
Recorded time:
7 h 17 min
